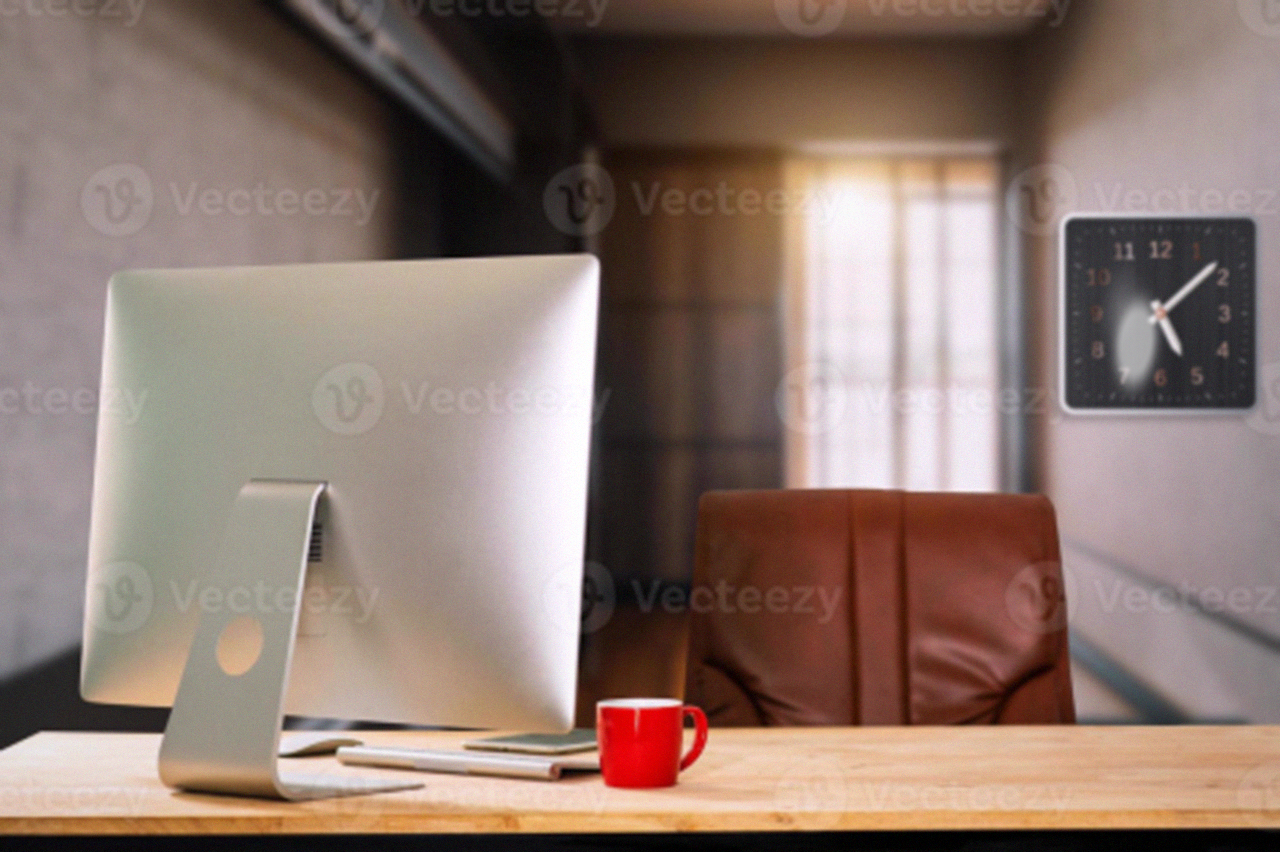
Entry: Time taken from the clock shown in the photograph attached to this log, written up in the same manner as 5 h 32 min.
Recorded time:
5 h 08 min
